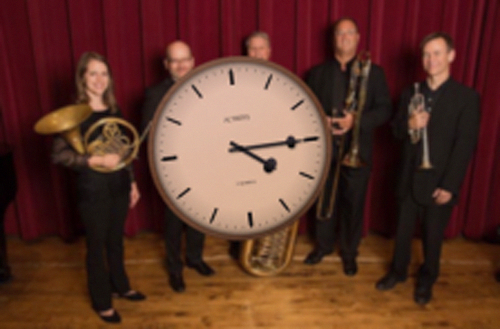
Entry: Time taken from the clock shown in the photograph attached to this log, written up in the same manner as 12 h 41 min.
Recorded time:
4 h 15 min
